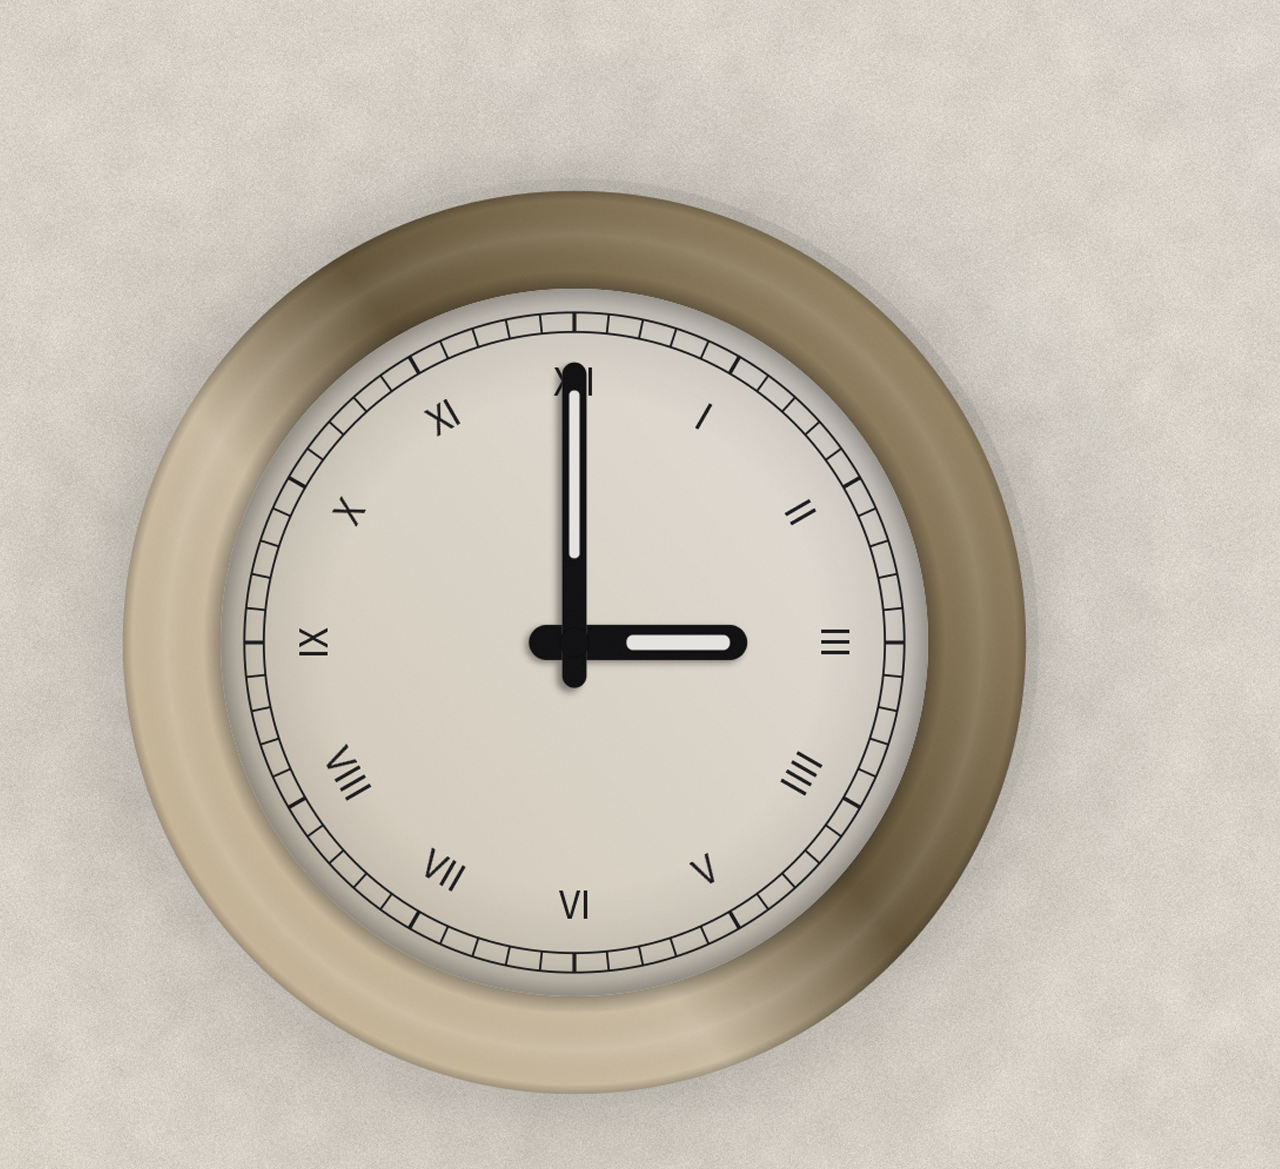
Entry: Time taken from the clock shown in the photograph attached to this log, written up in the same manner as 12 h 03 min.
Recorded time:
3 h 00 min
